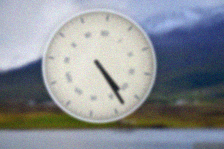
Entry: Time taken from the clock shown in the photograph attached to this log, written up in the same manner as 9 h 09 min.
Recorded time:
4 h 23 min
